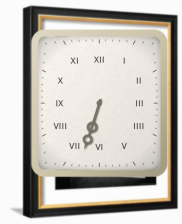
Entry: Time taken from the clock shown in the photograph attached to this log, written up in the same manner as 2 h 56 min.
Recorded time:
6 h 33 min
